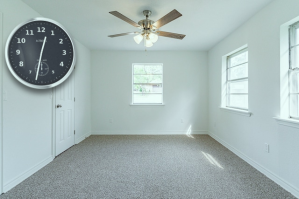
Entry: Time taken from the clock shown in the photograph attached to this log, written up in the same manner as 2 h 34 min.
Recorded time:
12 h 32 min
